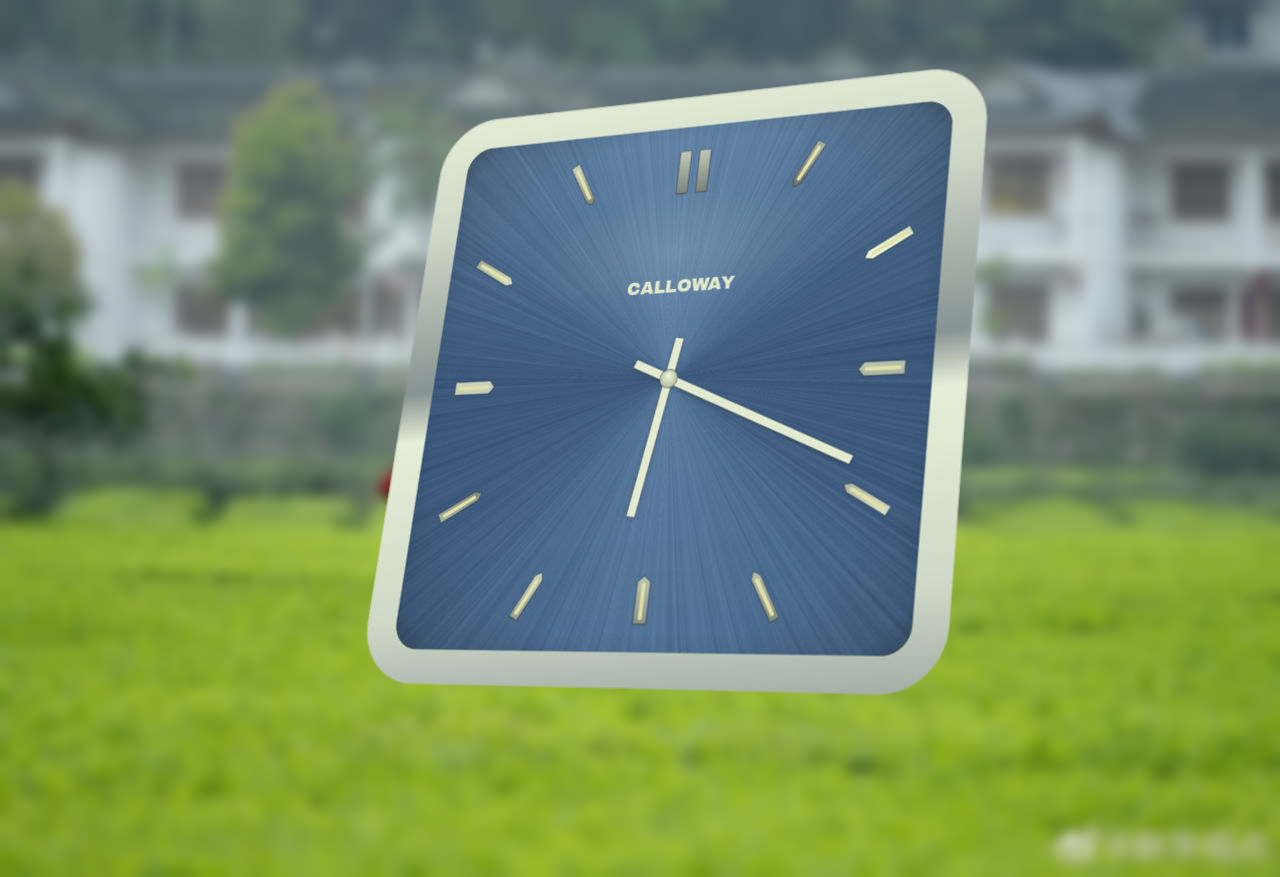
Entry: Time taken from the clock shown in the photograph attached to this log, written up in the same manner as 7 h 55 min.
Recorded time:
6 h 19 min
